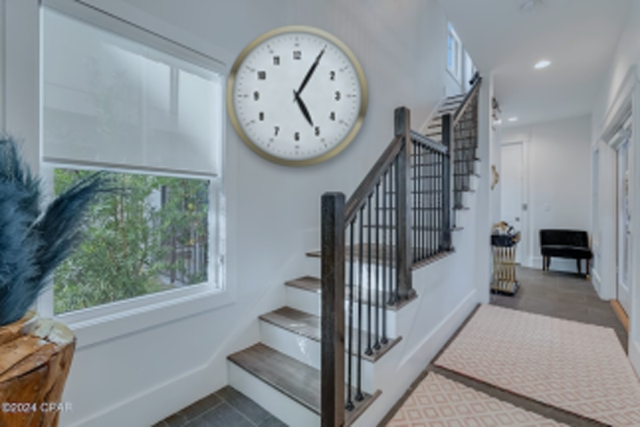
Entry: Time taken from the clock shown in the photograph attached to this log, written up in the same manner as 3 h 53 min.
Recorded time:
5 h 05 min
